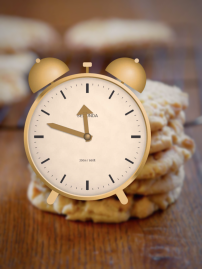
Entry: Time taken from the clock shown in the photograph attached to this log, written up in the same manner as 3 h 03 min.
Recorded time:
11 h 48 min
